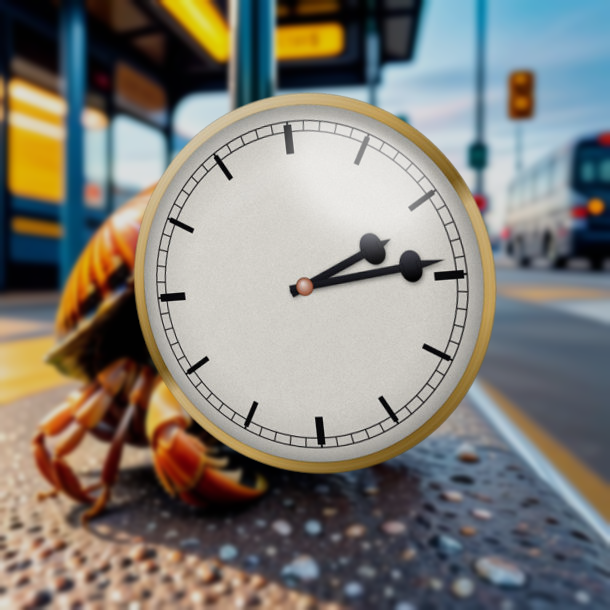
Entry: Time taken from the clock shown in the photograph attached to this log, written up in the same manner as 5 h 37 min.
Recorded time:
2 h 14 min
